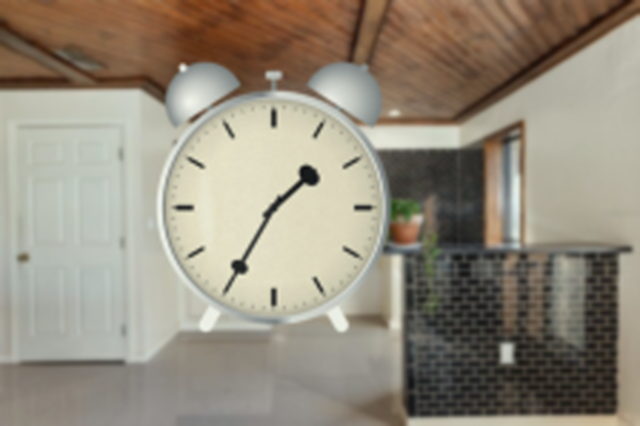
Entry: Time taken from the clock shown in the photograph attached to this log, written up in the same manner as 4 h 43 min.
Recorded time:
1 h 35 min
